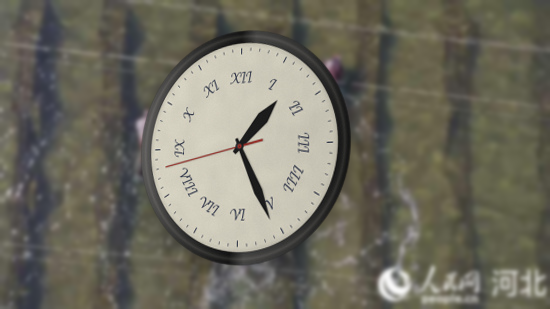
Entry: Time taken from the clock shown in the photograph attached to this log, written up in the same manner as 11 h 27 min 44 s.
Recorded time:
1 h 25 min 43 s
